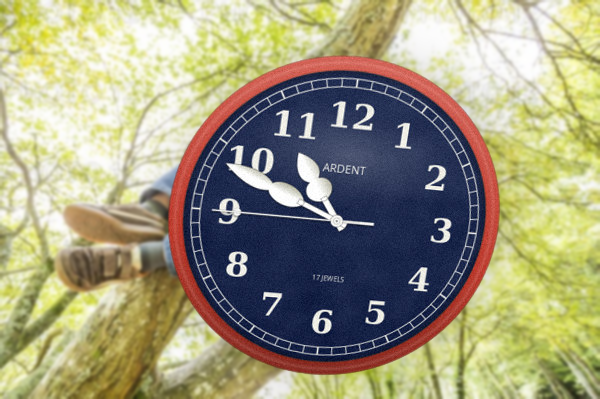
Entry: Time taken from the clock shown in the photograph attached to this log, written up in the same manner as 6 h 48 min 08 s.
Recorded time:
10 h 48 min 45 s
